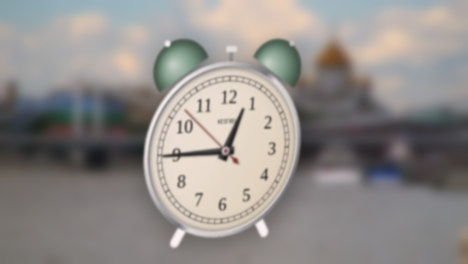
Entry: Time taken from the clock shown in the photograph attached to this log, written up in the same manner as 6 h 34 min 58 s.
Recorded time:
12 h 44 min 52 s
